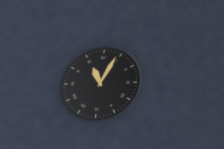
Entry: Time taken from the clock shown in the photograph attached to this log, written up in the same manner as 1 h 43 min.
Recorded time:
11 h 04 min
